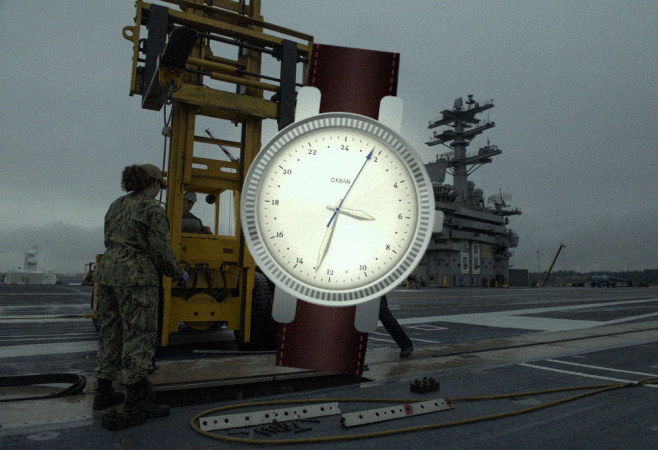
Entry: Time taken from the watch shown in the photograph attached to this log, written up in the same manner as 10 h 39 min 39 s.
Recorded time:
6 h 32 min 04 s
